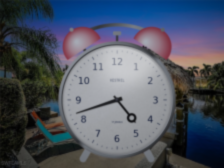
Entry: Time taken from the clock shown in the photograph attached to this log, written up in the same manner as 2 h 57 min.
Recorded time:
4 h 42 min
